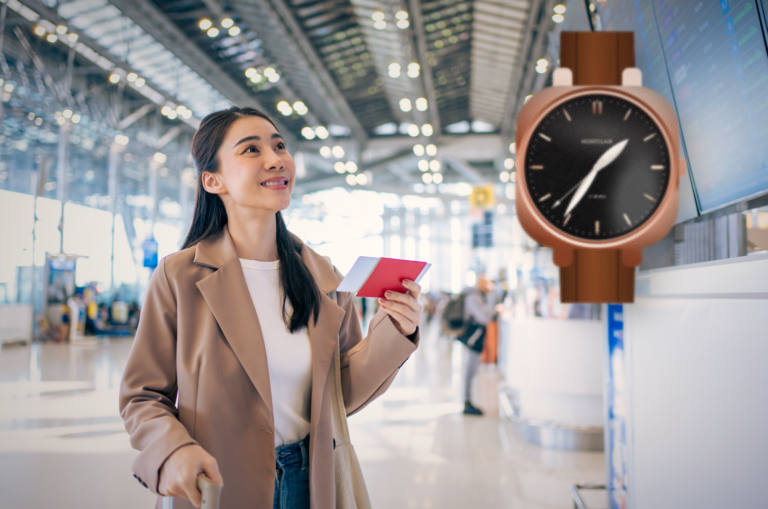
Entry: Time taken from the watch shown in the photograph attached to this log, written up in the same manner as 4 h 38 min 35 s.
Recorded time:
1 h 35 min 38 s
